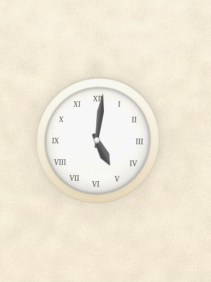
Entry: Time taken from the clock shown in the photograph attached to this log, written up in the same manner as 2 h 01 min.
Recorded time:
5 h 01 min
